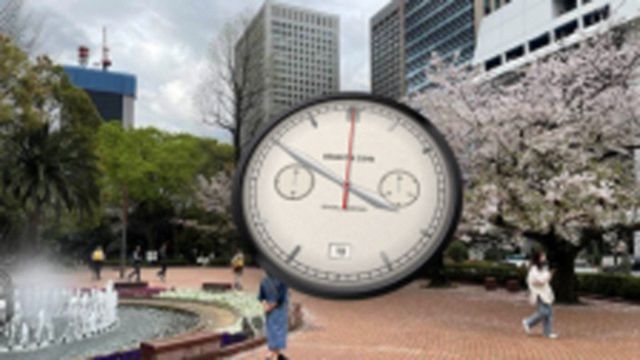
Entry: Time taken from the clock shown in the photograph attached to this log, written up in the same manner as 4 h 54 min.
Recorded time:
3 h 50 min
